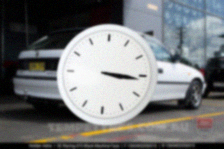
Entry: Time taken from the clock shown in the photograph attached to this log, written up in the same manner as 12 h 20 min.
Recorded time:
3 h 16 min
